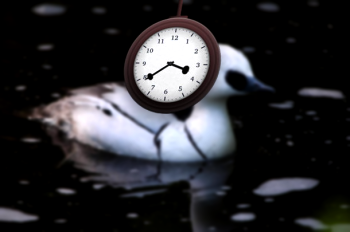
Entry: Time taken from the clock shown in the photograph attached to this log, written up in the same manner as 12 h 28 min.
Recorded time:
3 h 39 min
